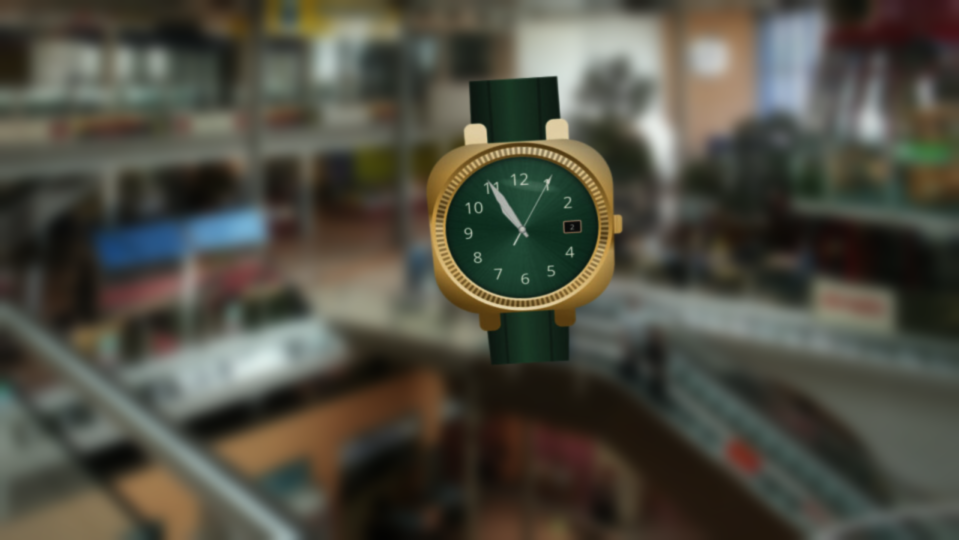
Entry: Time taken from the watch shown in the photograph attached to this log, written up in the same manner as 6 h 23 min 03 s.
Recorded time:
10 h 55 min 05 s
